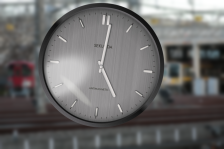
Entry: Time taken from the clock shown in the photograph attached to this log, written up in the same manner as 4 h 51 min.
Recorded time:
5 h 01 min
